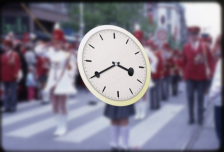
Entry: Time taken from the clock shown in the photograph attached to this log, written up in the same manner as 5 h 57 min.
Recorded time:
3 h 40 min
